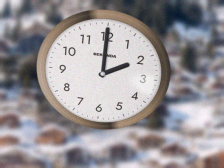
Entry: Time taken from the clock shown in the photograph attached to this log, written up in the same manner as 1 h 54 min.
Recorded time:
2 h 00 min
